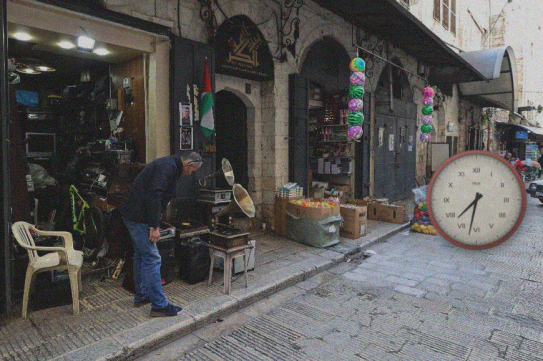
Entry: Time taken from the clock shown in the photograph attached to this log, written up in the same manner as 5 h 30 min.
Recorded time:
7 h 32 min
